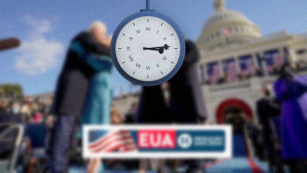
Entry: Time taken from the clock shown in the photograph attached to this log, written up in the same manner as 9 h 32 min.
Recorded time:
3 h 14 min
